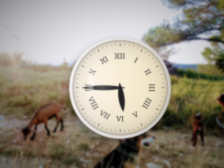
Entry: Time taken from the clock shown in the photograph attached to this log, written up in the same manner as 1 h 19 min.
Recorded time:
5 h 45 min
